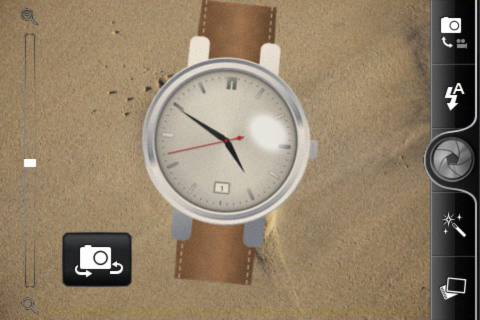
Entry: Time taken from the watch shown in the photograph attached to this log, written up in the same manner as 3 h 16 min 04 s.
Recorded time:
4 h 49 min 42 s
